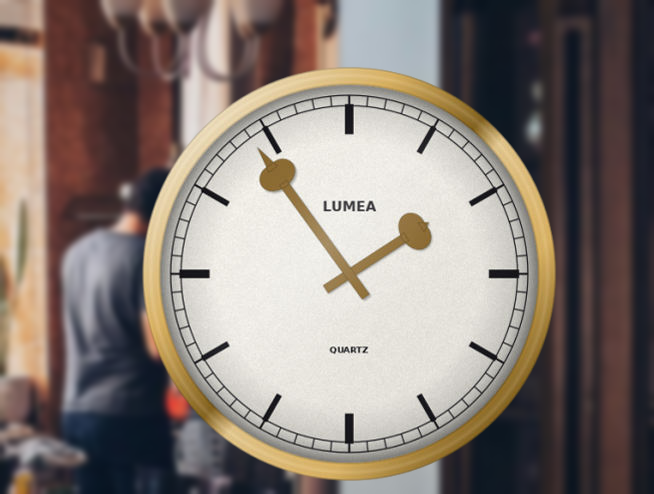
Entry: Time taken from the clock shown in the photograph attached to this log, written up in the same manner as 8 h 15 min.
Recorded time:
1 h 54 min
